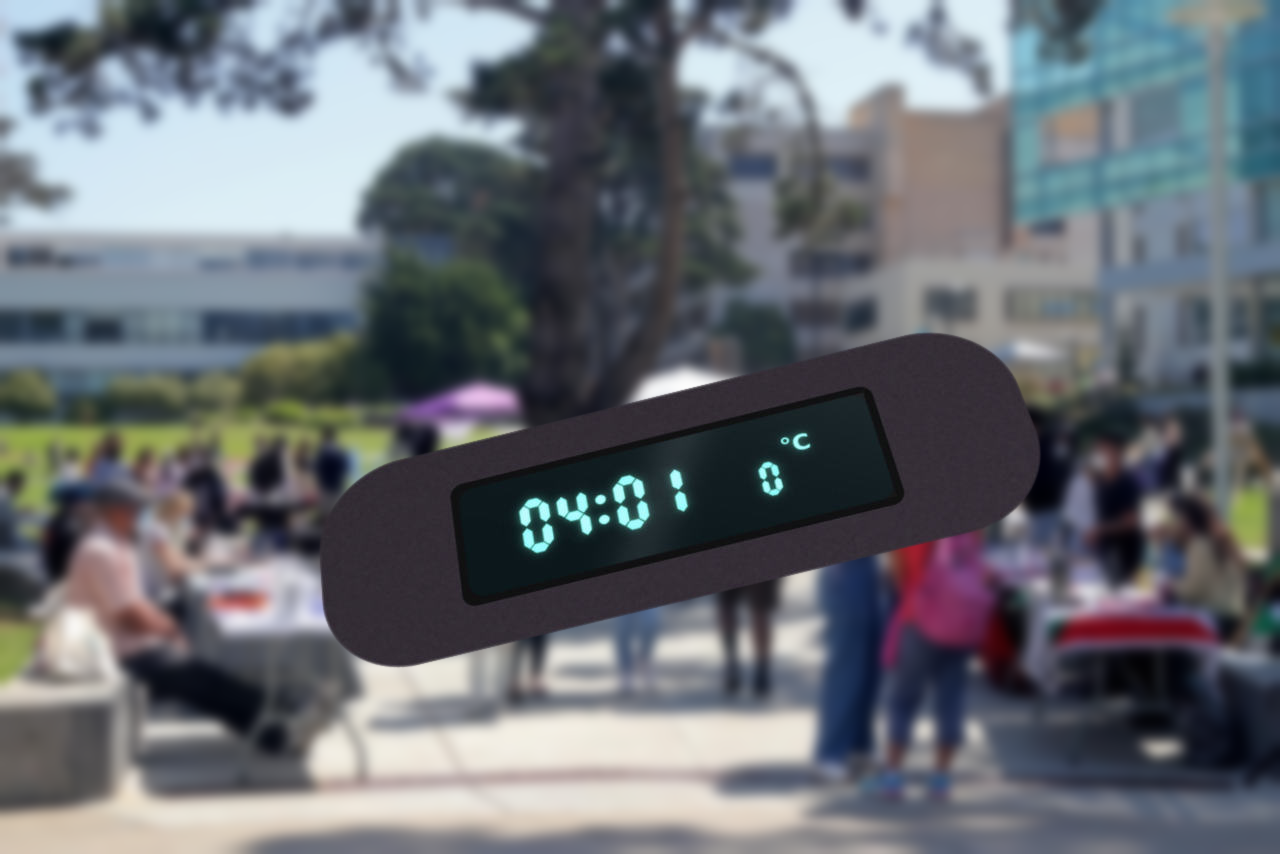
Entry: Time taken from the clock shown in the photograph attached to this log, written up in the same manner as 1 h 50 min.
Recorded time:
4 h 01 min
